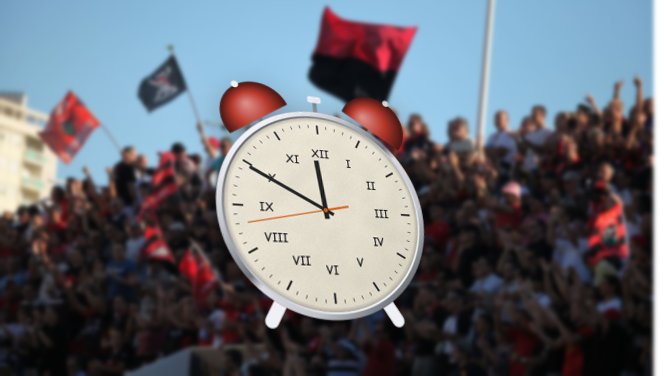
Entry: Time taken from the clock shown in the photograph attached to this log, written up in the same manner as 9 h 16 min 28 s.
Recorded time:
11 h 49 min 43 s
